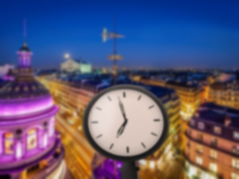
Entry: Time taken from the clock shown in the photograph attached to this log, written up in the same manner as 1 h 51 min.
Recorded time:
6 h 58 min
